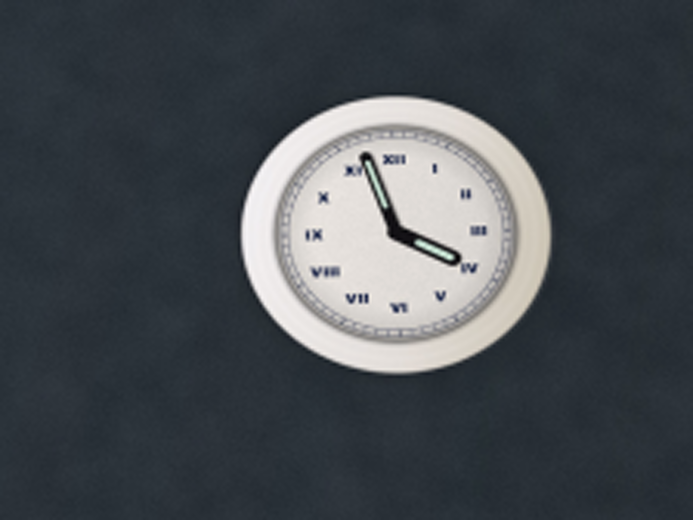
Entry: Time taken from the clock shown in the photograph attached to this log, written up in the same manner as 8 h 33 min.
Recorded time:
3 h 57 min
